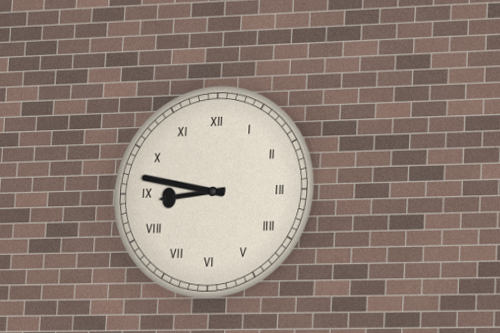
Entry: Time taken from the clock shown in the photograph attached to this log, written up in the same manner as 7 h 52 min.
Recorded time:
8 h 47 min
